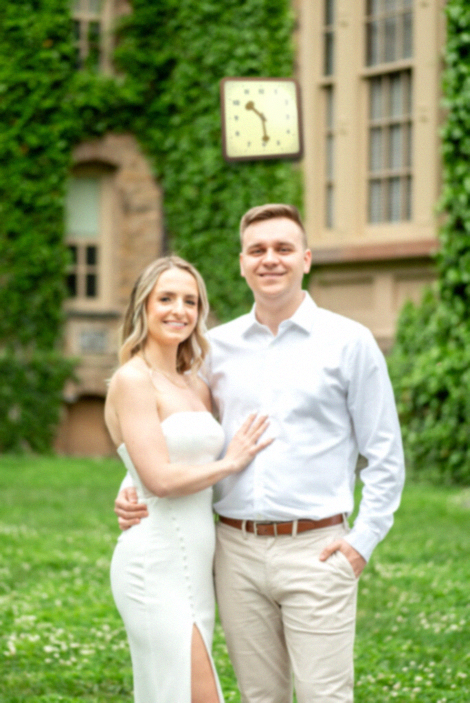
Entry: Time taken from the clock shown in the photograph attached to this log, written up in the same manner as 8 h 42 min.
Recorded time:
10 h 29 min
